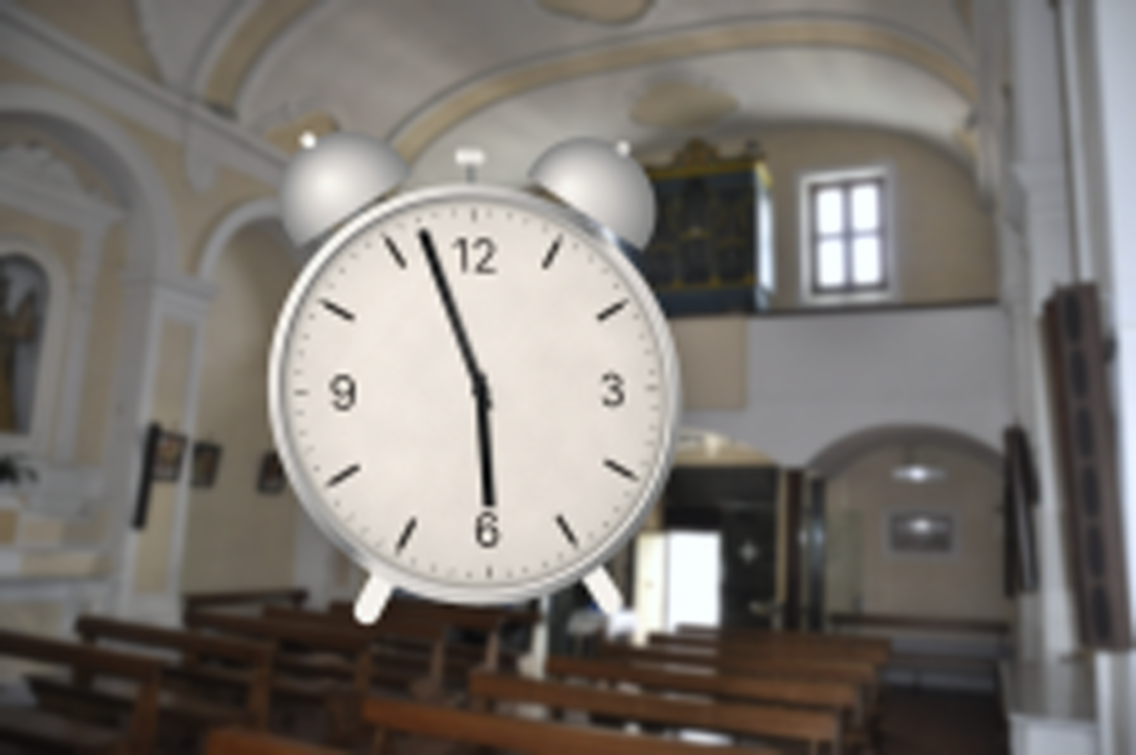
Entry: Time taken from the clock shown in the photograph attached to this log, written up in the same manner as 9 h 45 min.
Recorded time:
5 h 57 min
